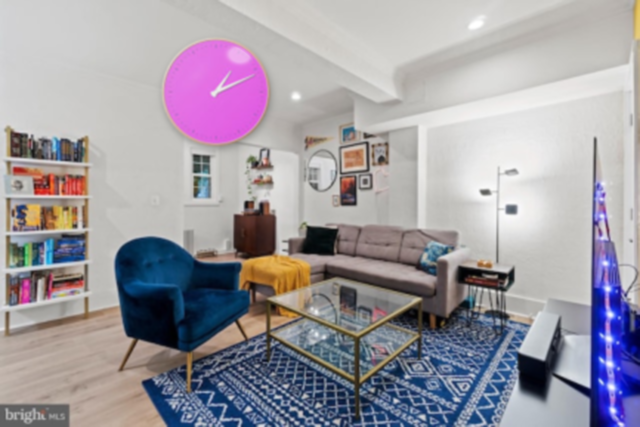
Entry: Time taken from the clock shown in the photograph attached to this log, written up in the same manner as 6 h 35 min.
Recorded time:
1 h 11 min
